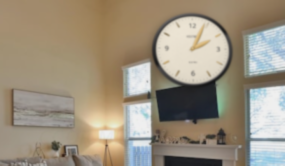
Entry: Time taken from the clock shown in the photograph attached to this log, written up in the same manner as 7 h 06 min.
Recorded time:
2 h 04 min
